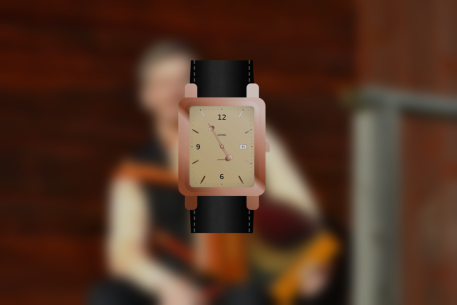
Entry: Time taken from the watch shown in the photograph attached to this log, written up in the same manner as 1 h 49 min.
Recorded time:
4 h 55 min
